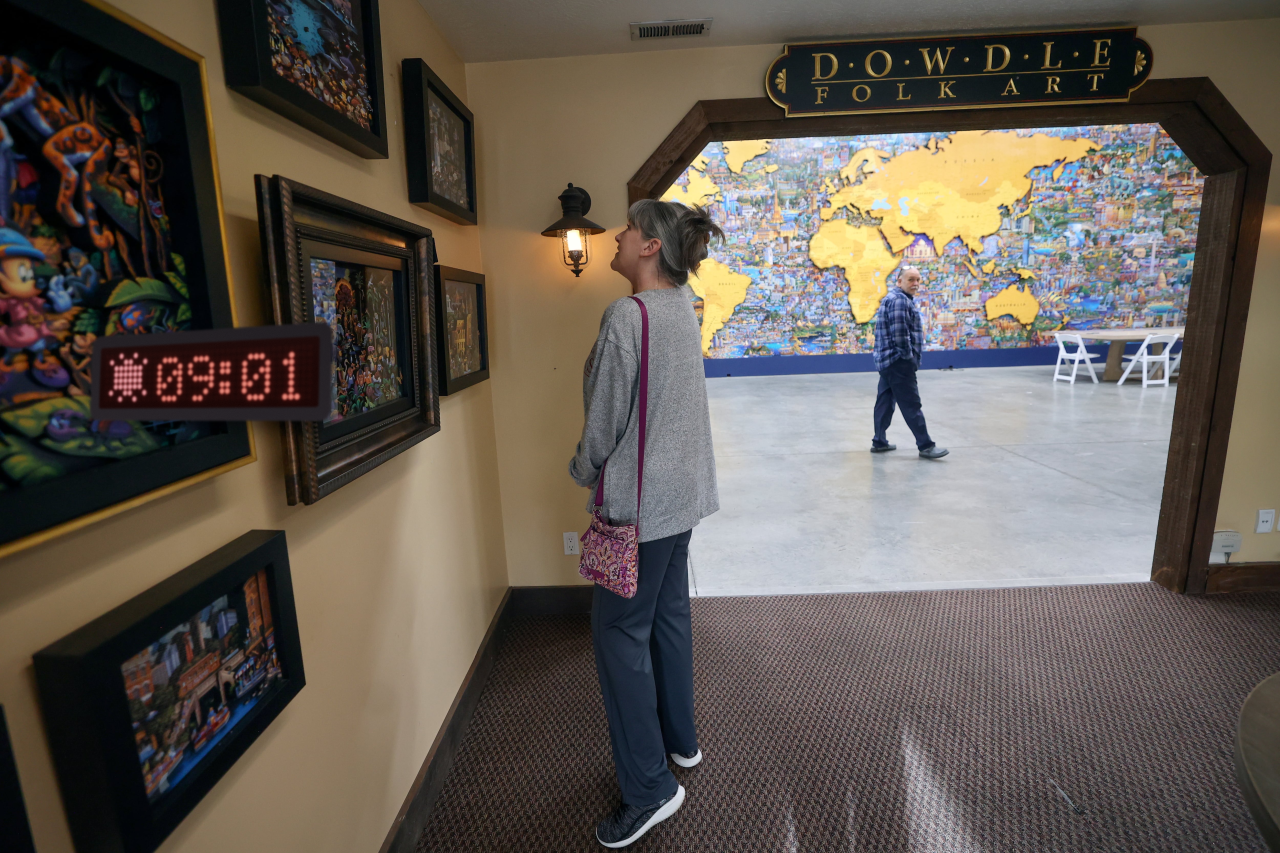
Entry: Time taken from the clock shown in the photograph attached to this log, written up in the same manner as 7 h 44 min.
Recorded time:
9 h 01 min
